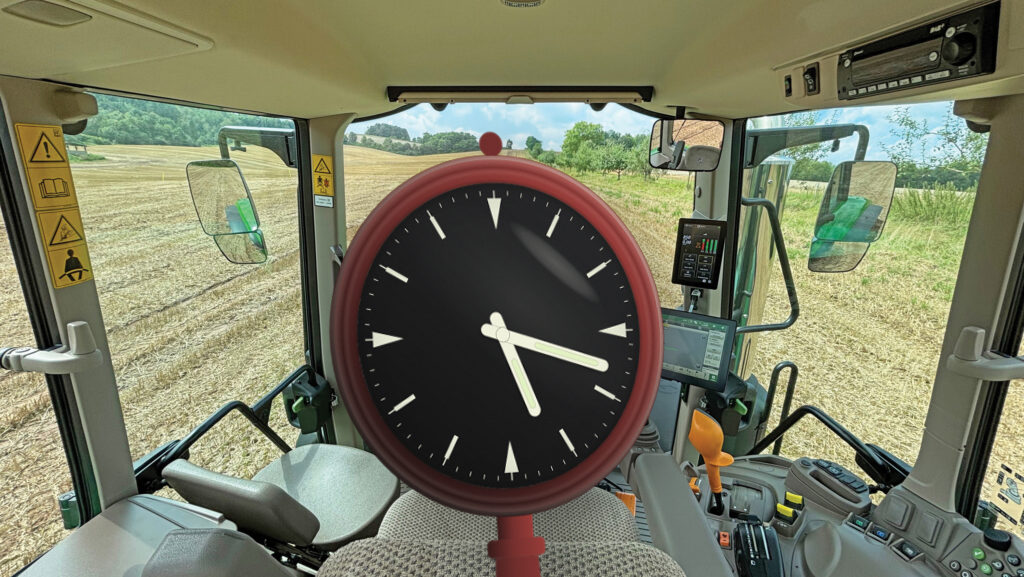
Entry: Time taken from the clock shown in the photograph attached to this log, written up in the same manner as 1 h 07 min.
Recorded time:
5 h 18 min
